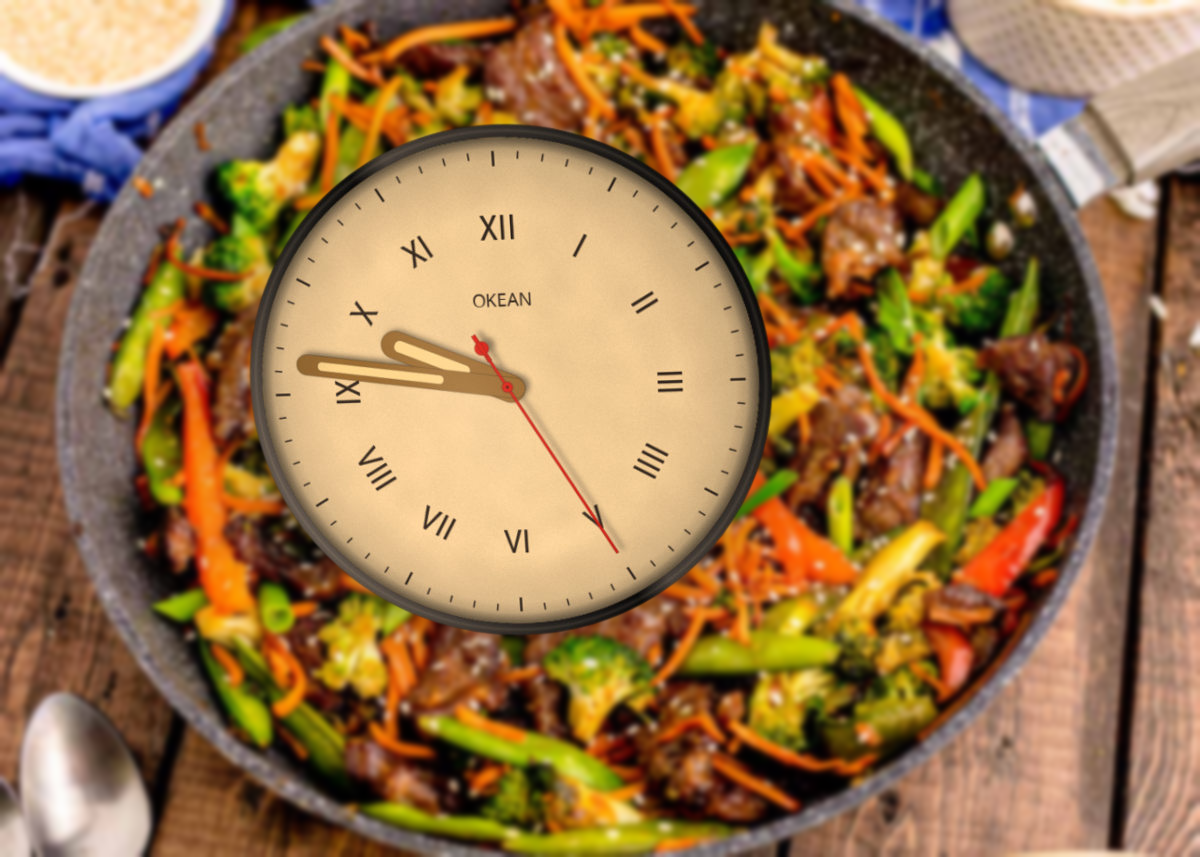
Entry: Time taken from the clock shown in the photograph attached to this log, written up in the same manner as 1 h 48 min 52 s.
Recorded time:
9 h 46 min 25 s
